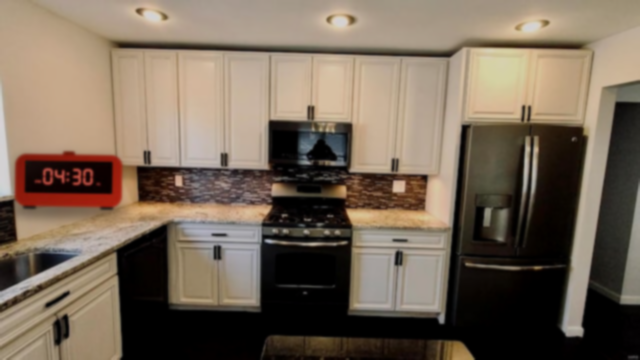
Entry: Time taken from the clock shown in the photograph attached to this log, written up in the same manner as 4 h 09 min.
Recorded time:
4 h 30 min
